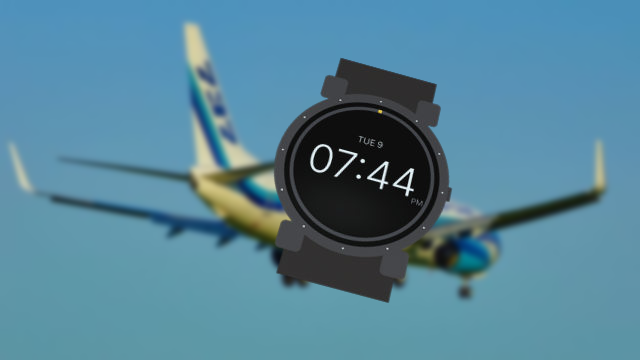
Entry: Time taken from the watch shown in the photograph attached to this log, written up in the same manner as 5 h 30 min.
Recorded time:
7 h 44 min
